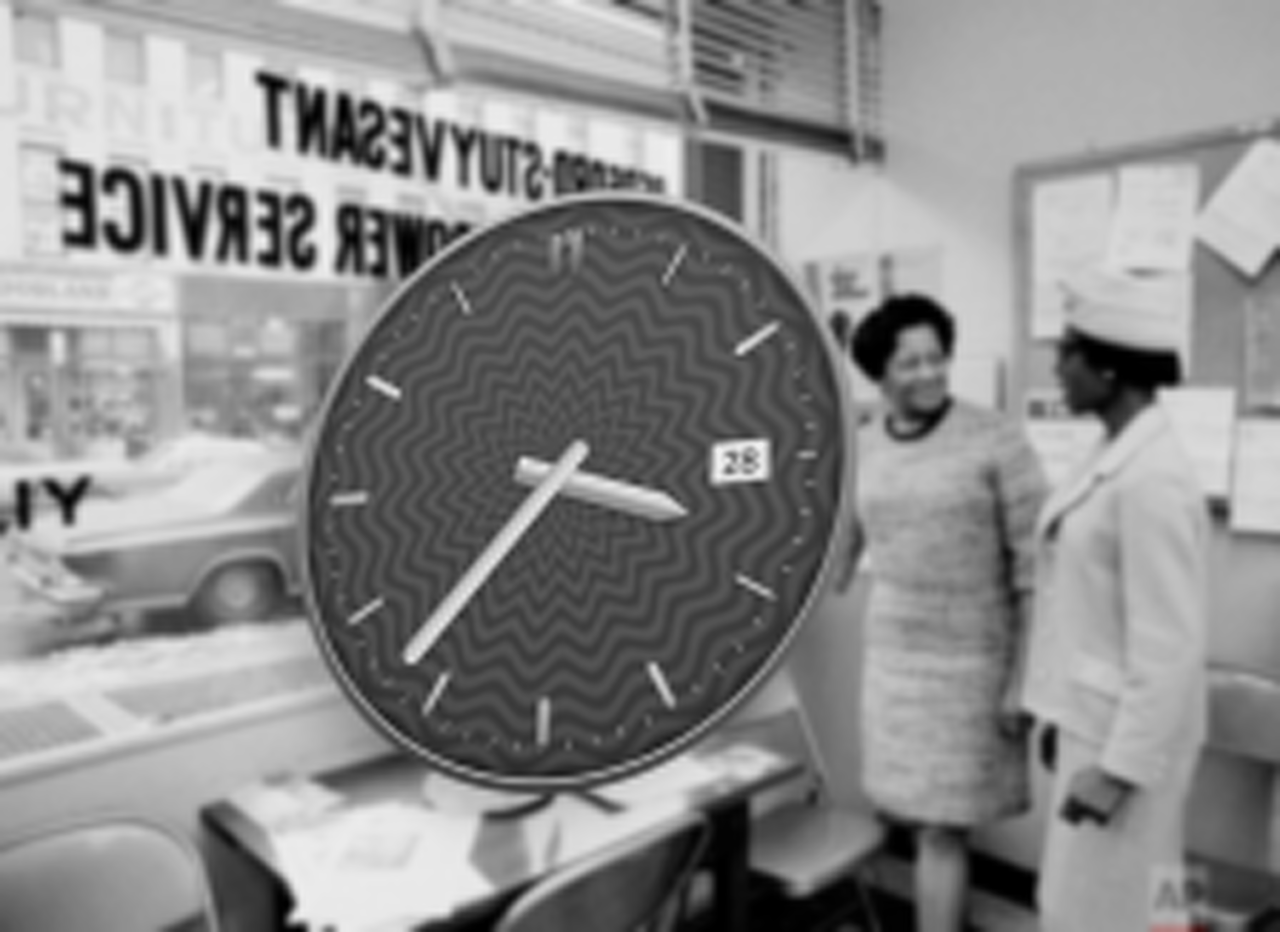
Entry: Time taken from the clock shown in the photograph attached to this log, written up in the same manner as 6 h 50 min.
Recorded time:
3 h 37 min
